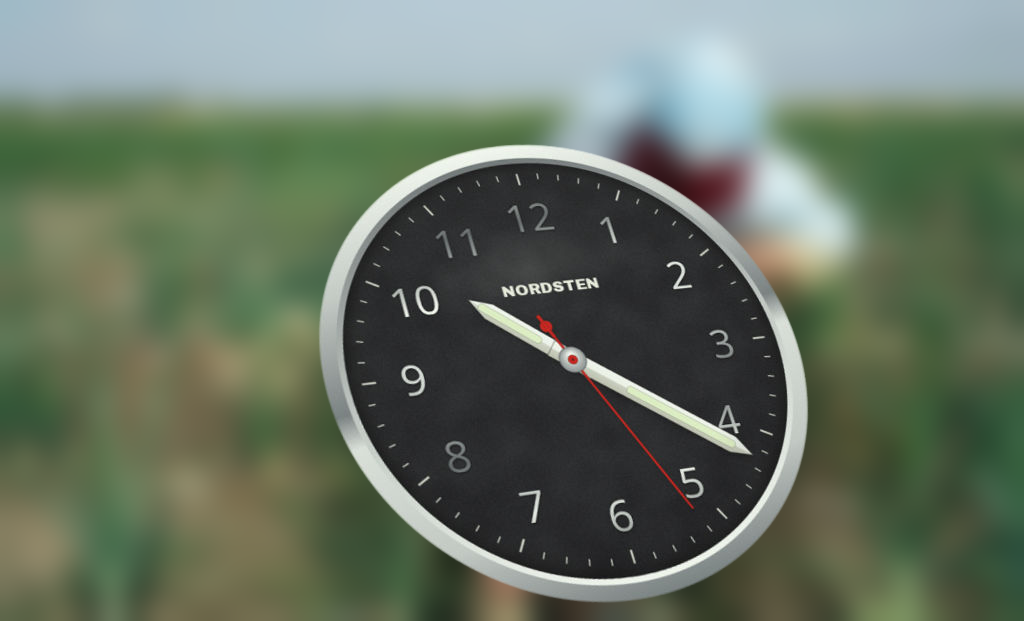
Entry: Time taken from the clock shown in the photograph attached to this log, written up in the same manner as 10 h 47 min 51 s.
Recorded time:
10 h 21 min 26 s
